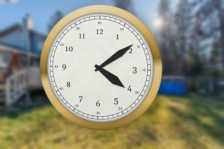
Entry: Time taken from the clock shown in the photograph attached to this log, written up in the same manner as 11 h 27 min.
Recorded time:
4 h 09 min
